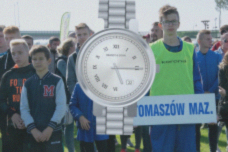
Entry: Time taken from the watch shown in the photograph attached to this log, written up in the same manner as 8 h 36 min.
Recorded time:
5 h 15 min
